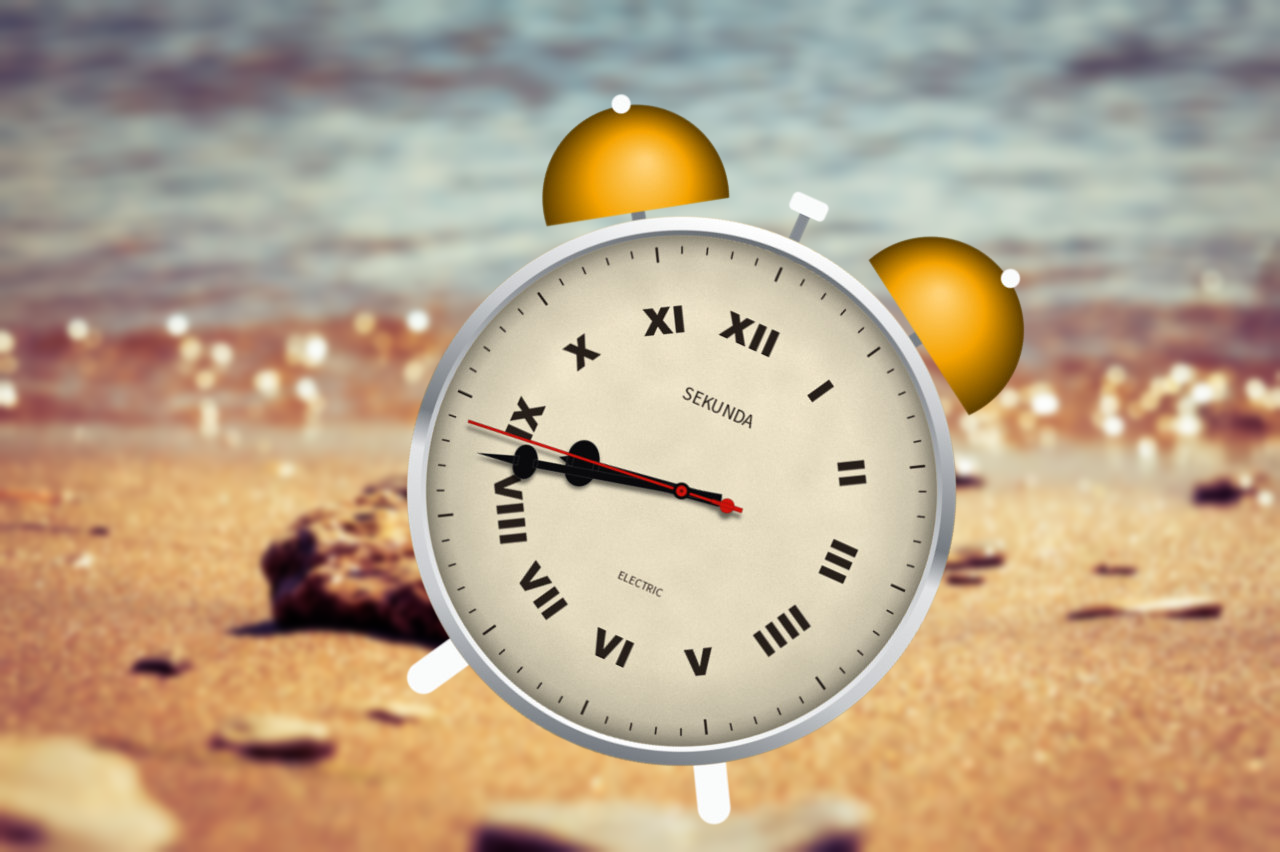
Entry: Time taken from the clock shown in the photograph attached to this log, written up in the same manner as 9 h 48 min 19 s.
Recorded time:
8 h 42 min 44 s
